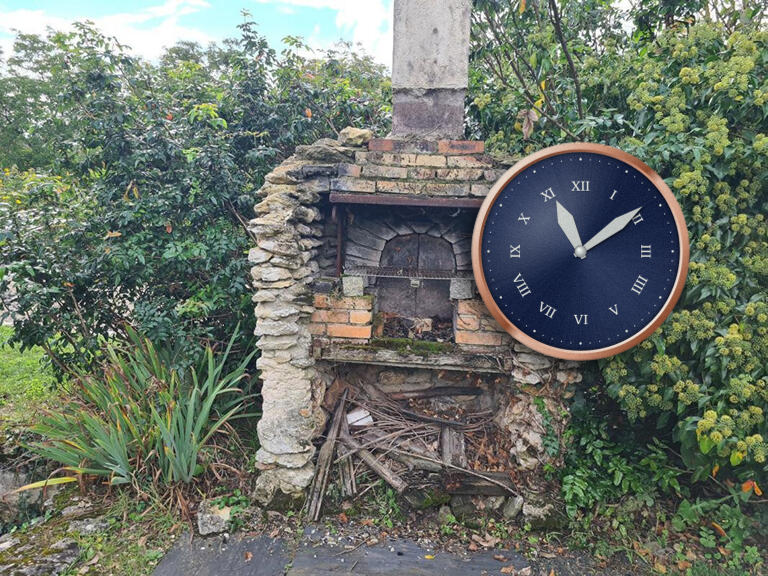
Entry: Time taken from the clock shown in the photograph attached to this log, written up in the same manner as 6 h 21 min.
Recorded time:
11 h 09 min
